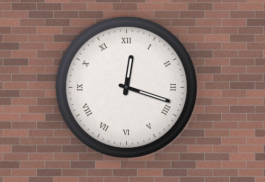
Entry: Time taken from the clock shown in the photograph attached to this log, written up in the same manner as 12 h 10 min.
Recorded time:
12 h 18 min
